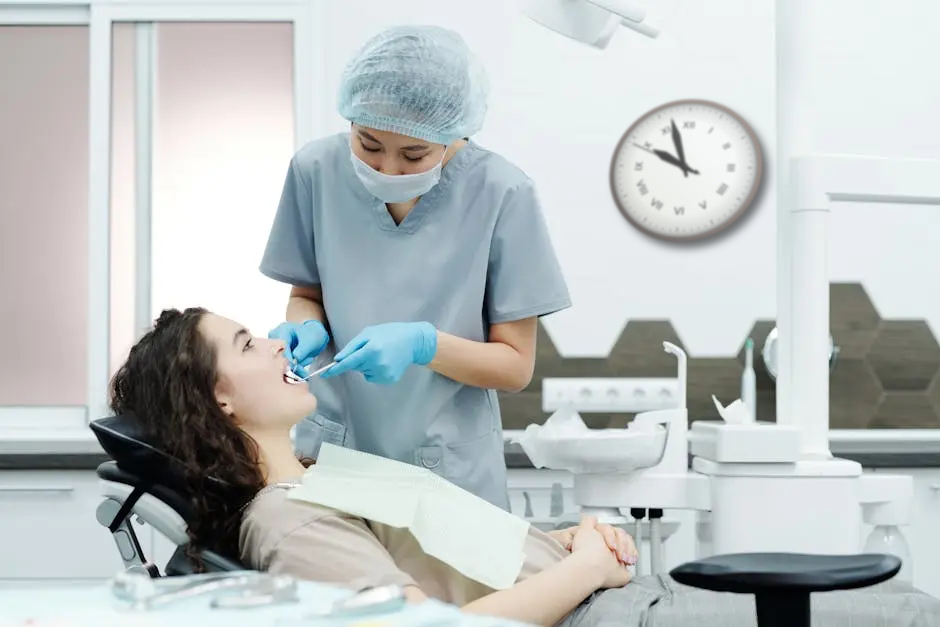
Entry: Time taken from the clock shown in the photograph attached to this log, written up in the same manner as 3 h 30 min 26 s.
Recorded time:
9 h 56 min 49 s
